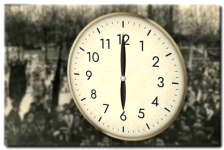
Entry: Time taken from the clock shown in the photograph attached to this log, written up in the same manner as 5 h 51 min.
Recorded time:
6 h 00 min
